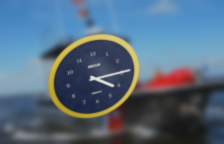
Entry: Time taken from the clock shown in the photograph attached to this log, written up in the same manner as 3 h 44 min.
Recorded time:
4 h 15 min
